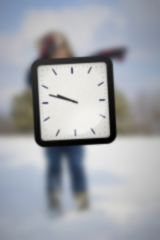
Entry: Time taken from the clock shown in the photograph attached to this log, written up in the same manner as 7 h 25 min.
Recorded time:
9 h 48 min
